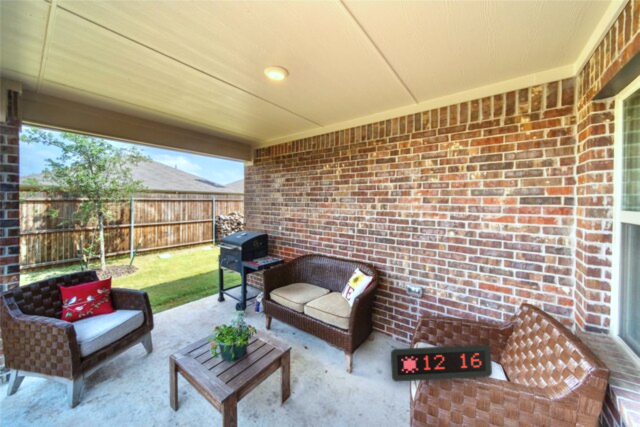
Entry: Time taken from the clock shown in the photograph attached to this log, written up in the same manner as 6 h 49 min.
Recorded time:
12 h 16 min
